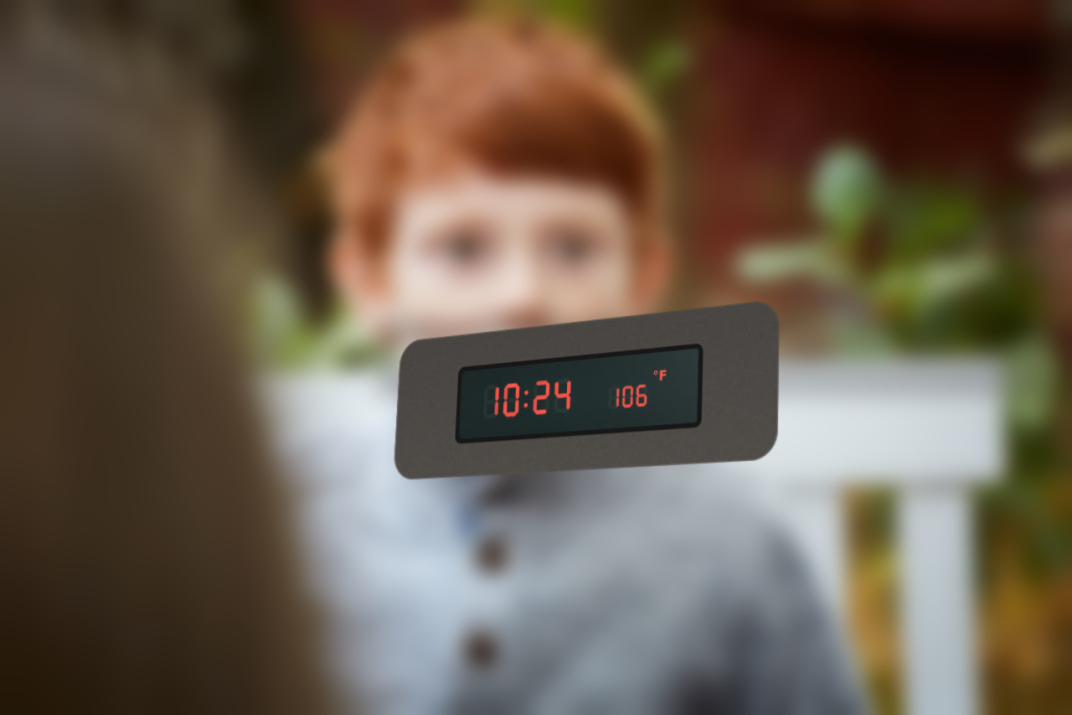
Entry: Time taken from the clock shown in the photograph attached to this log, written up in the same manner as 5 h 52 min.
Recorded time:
10 h 24 min
